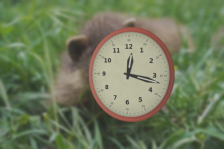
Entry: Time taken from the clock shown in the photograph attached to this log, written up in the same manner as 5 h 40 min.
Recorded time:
12 h 17 min
